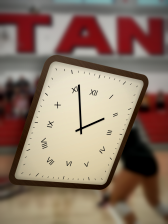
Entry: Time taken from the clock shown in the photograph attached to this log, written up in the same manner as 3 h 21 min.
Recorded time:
1 h 56 min
